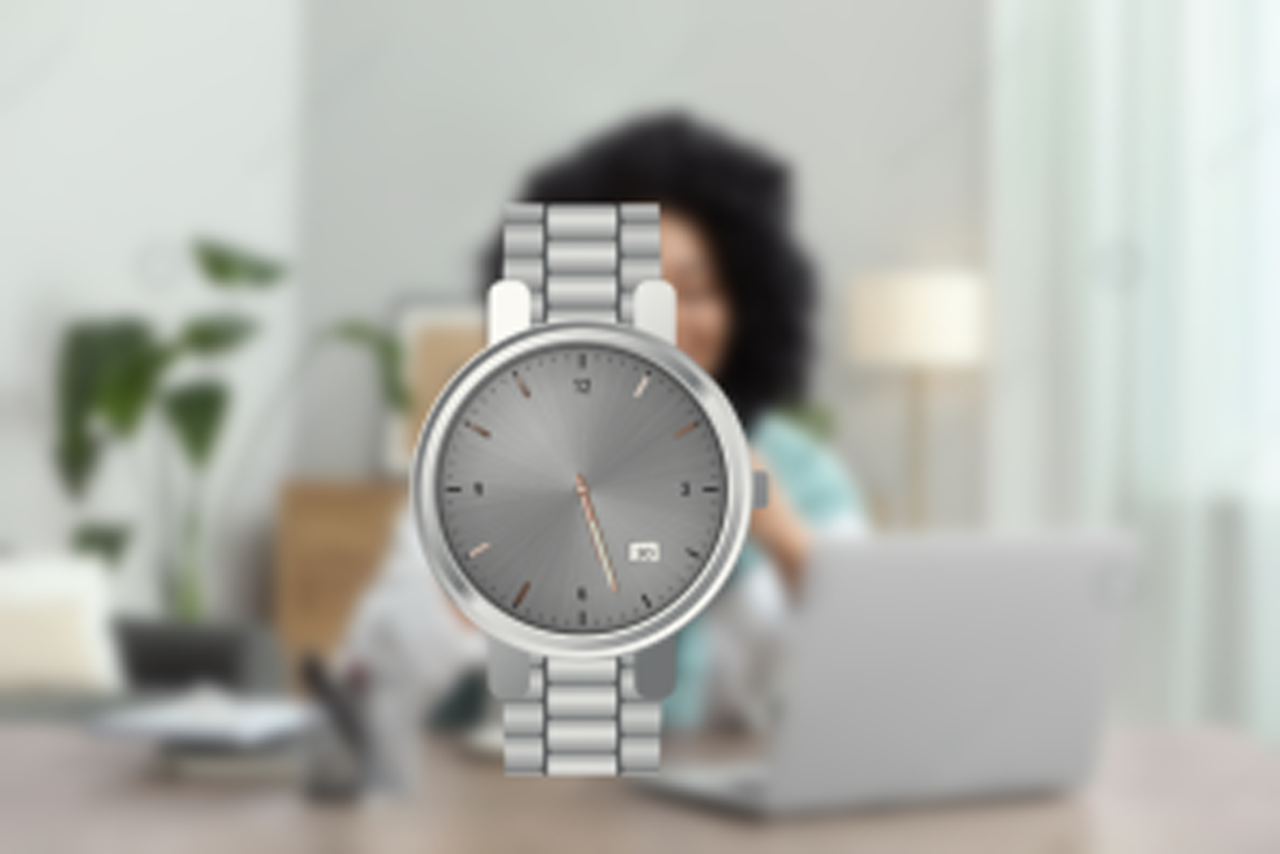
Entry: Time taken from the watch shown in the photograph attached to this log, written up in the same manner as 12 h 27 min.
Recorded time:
5 h 27 min
